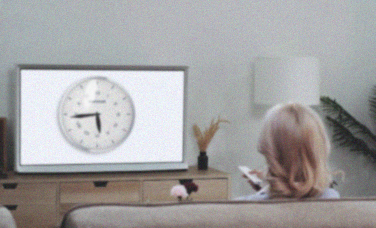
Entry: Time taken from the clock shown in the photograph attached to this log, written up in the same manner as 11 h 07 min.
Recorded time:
5 h 44 min
